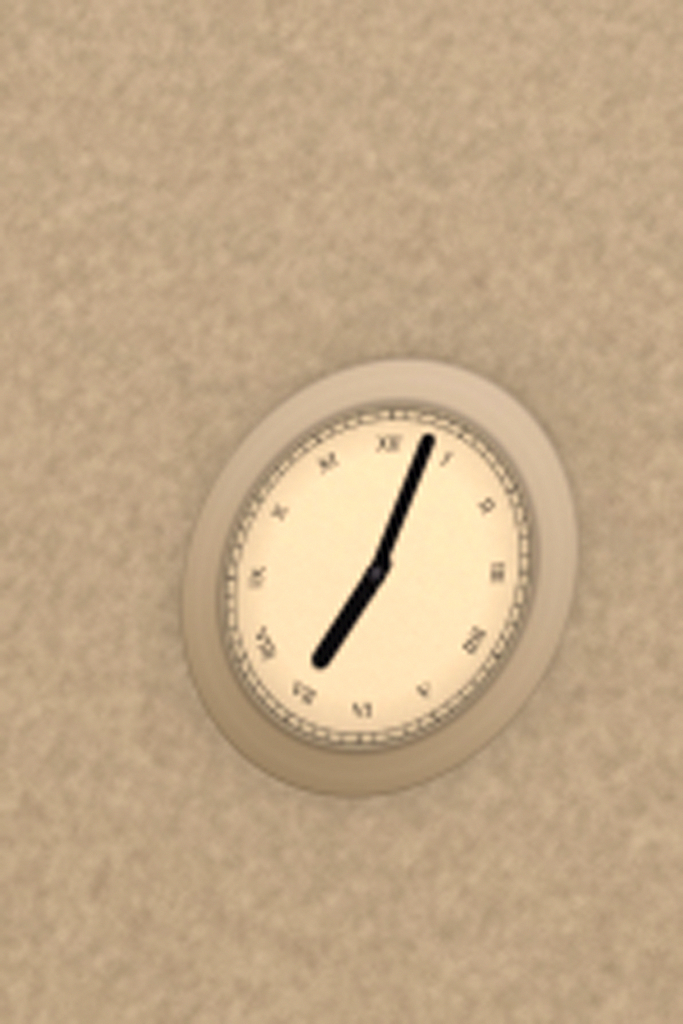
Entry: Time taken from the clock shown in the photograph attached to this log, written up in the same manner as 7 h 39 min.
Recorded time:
7 h 03 min
